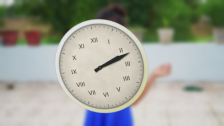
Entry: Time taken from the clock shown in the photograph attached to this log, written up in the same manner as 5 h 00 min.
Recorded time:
2 h 12 min
